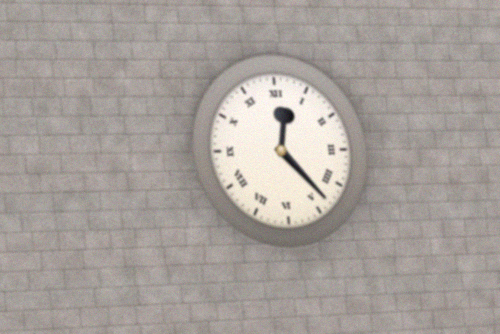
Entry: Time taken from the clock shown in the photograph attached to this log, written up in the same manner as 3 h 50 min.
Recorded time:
12 h 23 min
